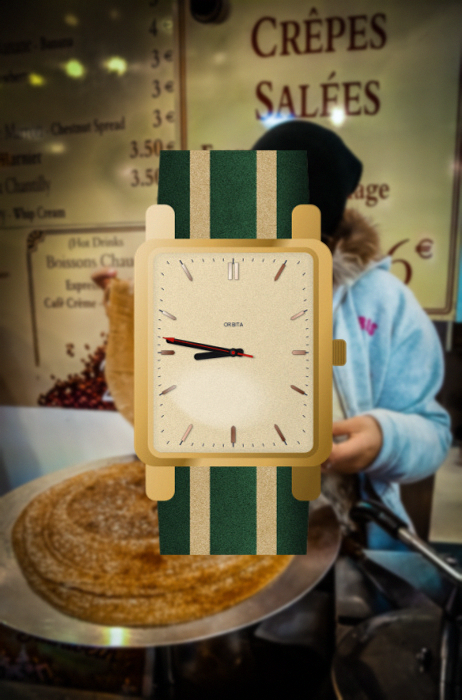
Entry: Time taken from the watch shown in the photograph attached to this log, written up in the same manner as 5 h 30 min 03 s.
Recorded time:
8 h 46 min 47 s
